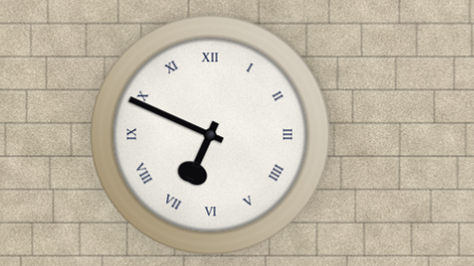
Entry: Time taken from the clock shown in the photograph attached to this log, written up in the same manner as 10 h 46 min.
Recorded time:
6 h 49 min
